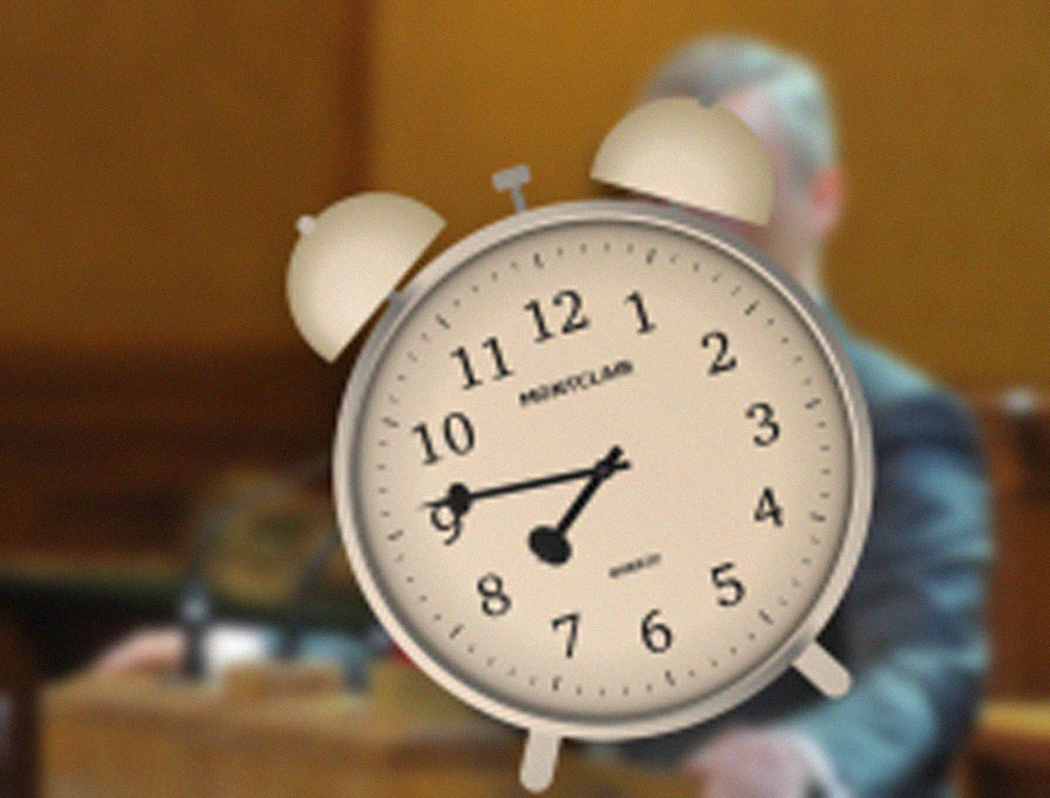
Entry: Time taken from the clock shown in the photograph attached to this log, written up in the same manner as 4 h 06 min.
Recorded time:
7 h 46 min
